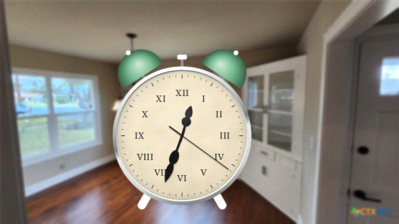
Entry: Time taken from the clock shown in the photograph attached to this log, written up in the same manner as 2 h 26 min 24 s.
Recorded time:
12 h 33 min 21 s
